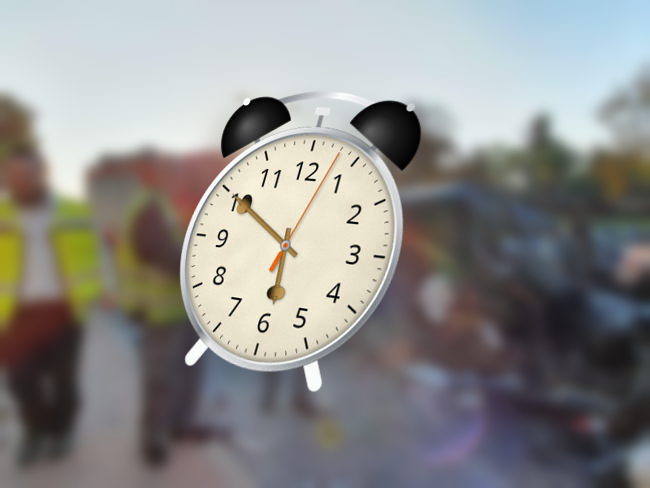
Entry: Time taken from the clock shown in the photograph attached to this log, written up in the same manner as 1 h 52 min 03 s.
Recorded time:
5 h 50 min 03 s
